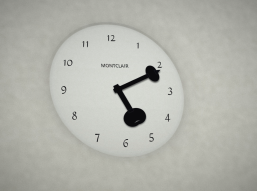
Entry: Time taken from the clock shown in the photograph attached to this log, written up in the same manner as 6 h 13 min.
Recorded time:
5 h 11 min
